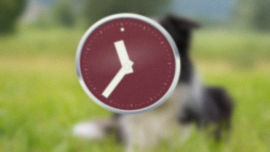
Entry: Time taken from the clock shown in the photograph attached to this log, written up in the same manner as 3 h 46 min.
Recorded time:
11 h 37 min
